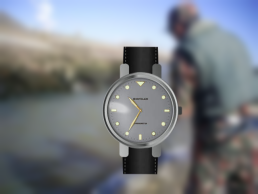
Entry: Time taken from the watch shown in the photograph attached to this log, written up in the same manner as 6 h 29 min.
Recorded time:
10 h 35 min
